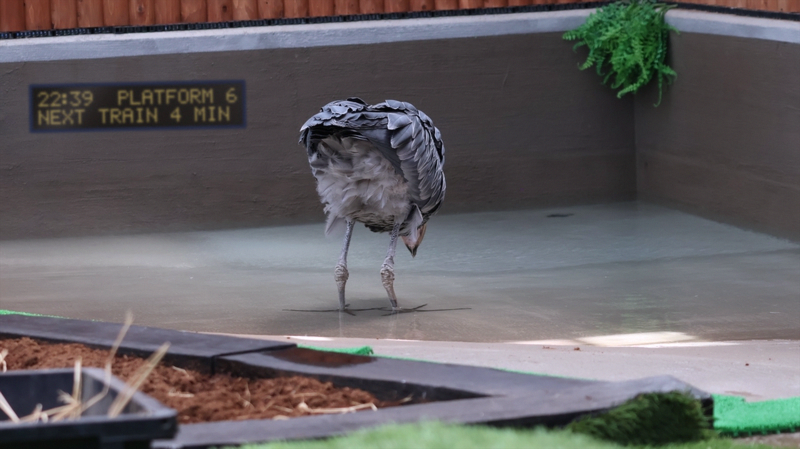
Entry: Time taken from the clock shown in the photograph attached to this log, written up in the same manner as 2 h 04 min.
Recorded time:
22 h 39 min
